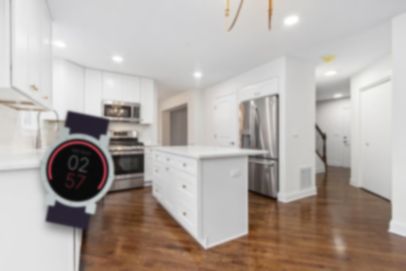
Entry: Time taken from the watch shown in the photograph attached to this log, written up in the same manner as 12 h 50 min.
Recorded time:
2 h 57 min
